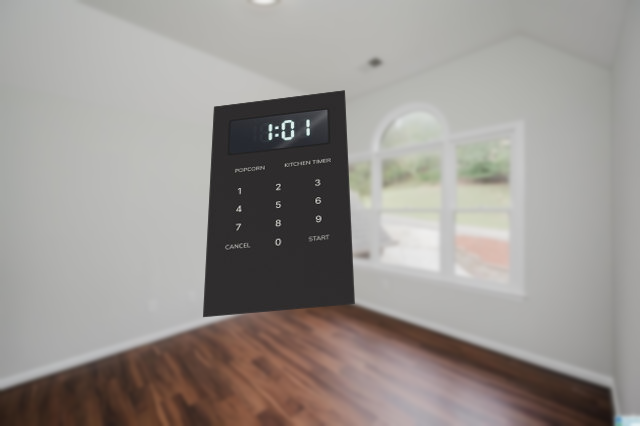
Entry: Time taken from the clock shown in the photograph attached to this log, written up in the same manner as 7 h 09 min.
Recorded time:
1 h 01 min
